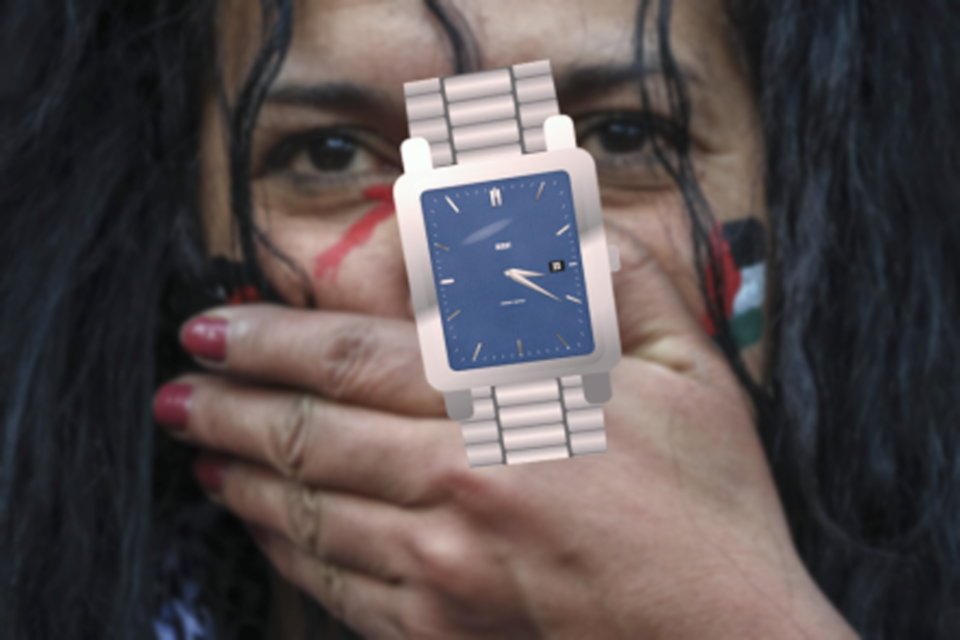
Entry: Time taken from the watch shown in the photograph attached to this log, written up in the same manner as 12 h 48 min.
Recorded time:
3 h 21 min
